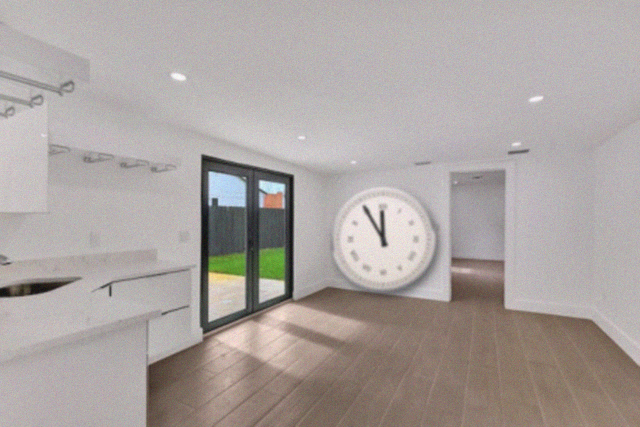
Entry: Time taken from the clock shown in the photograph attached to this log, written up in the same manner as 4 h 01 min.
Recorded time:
11 h 55 min
